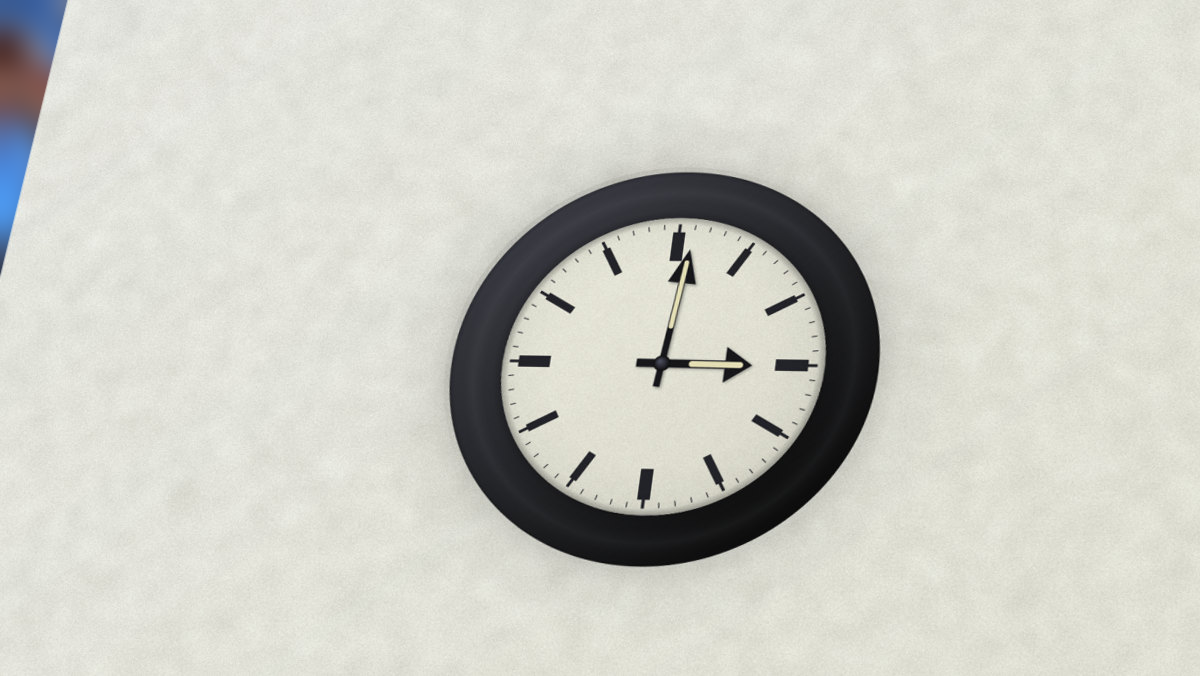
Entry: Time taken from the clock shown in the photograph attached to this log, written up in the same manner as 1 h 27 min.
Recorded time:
3 h 01 min
